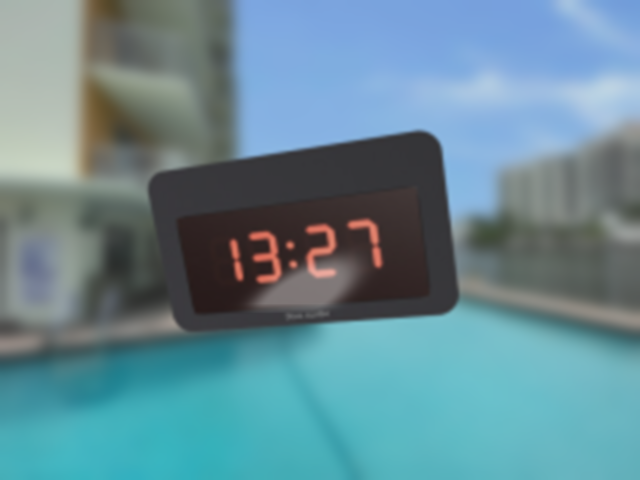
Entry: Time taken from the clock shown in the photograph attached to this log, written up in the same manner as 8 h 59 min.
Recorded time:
13 h 27 min
